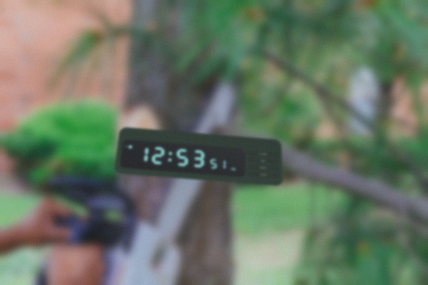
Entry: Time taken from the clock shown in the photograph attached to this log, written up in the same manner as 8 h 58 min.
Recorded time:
12 h 53 min
